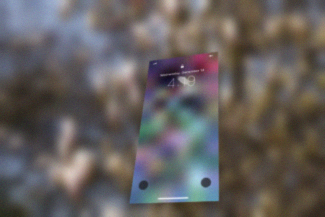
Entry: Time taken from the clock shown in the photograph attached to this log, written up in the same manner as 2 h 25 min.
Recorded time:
4 h 19 min
